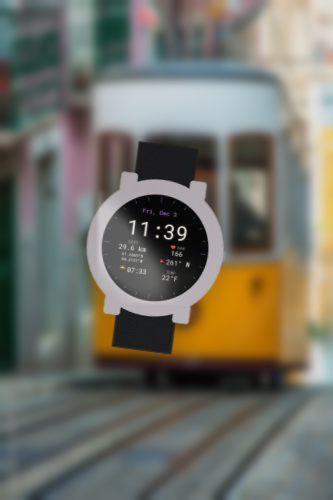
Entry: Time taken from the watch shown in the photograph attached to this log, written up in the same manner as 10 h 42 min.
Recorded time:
11 h 39 min
